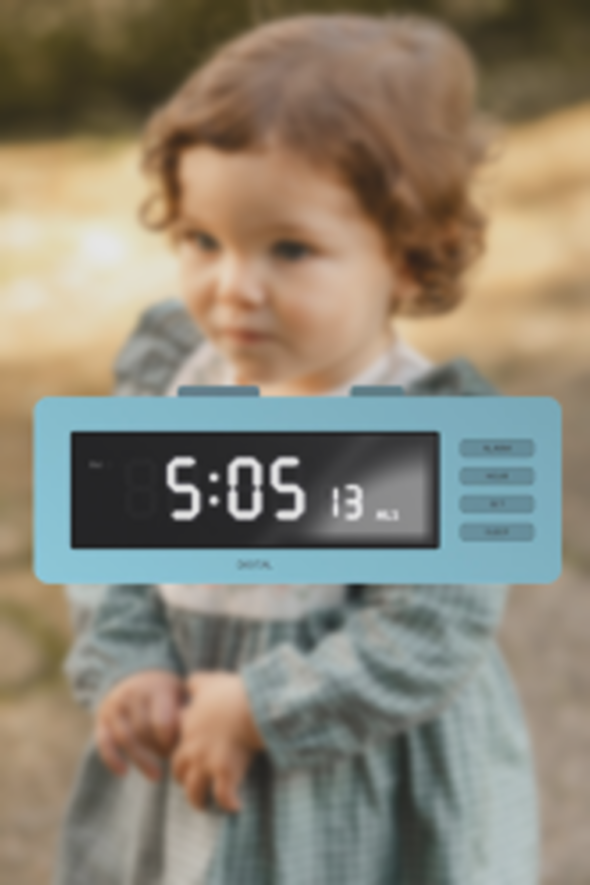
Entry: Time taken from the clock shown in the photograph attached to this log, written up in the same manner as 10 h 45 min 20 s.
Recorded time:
5 h 05 min 13 s
